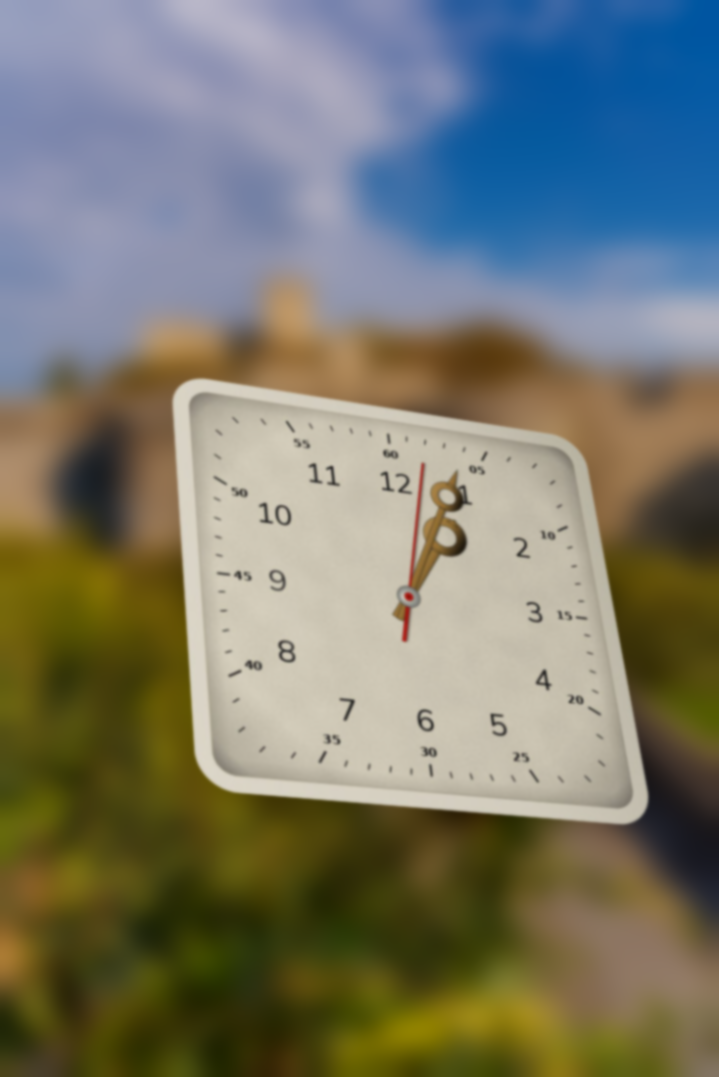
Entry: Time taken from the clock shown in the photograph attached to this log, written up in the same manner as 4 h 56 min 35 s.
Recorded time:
1 h 04 min 02 s
